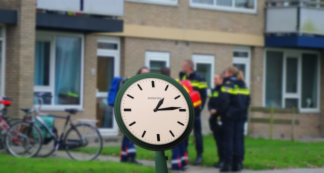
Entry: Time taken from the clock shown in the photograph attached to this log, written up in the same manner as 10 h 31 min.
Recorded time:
1 h 14 min
